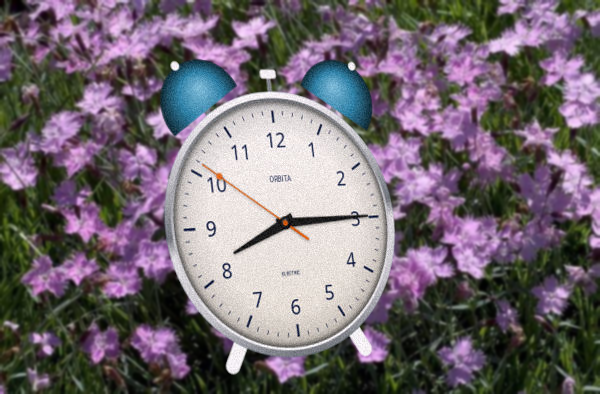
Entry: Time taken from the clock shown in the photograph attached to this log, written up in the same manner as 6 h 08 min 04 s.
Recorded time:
8 h 14 min 51 s
